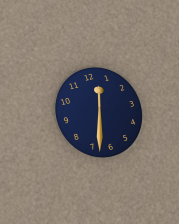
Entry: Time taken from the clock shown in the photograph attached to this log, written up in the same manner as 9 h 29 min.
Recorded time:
12 h 33 min
